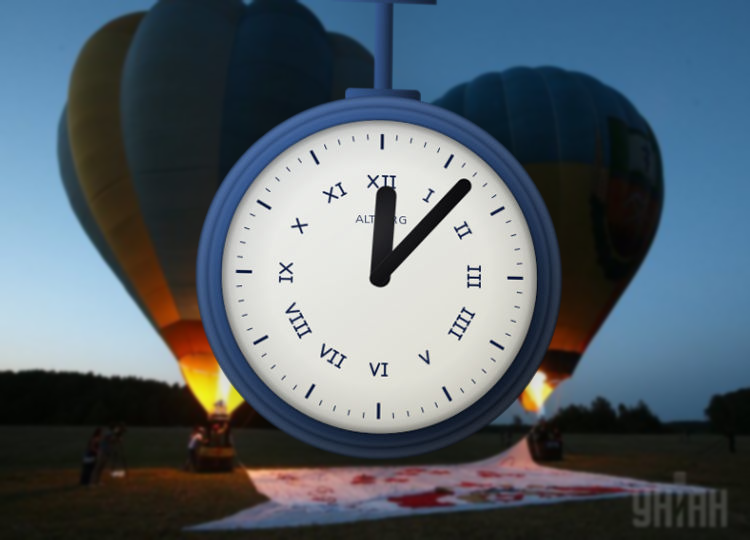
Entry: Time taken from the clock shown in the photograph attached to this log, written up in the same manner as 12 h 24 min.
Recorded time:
12 h 07 min
